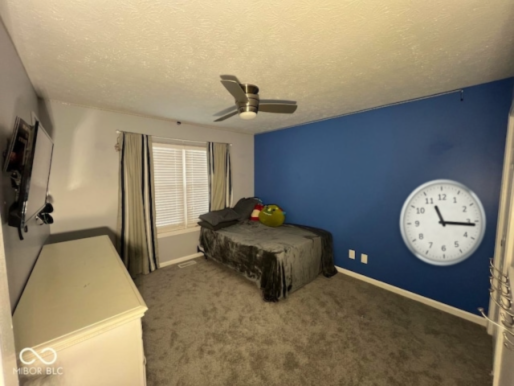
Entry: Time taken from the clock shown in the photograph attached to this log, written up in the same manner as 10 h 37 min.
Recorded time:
11 h 16 min
